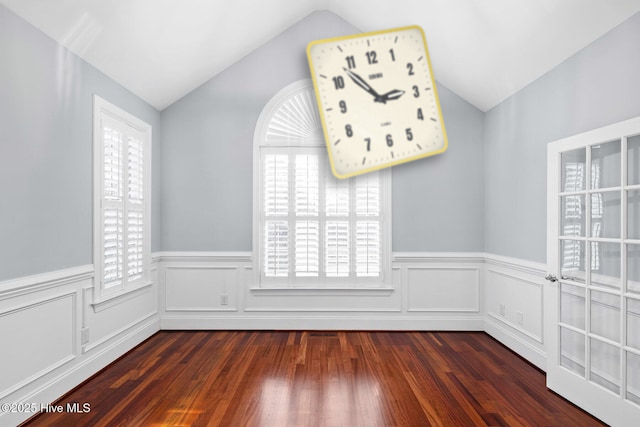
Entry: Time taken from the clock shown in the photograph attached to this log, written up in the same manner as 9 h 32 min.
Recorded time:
2 h 53 min
